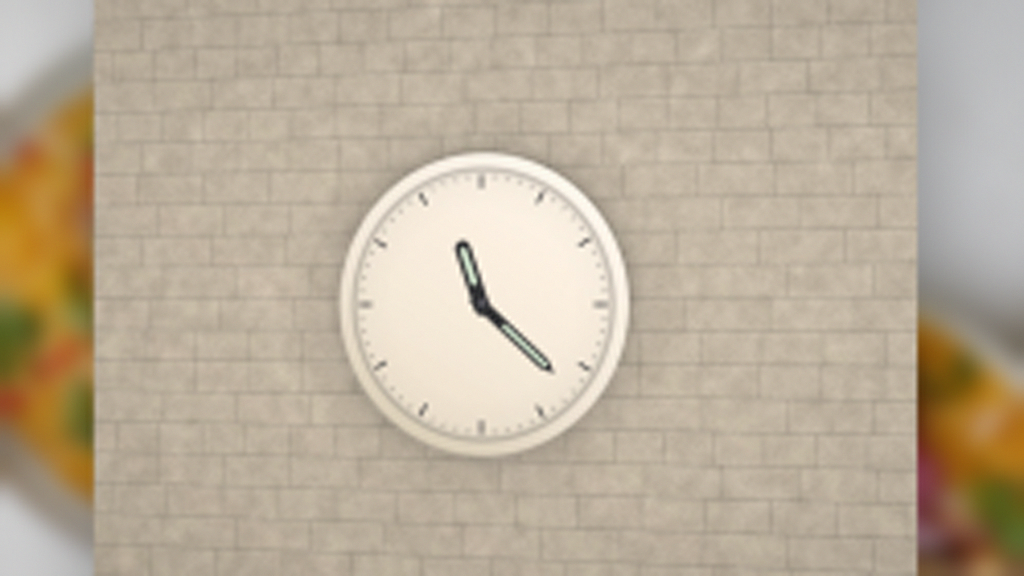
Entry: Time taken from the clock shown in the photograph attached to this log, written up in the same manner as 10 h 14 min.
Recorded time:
11 h 22 min
